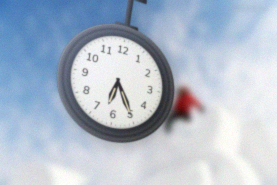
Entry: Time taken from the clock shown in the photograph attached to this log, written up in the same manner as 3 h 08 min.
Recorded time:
6 h 25 min
